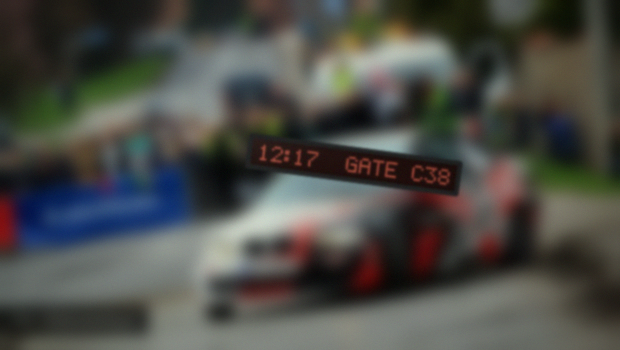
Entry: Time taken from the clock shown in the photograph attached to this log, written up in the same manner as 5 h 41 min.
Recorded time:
12 h 17 min
